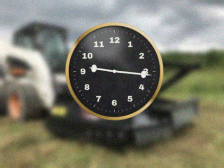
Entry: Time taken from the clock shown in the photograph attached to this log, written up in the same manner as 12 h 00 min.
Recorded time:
9 h 16 min
